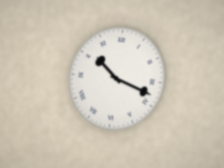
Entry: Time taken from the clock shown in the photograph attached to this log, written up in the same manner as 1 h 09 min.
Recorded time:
10 h 18 min
